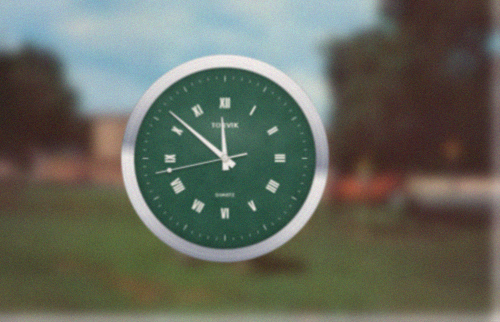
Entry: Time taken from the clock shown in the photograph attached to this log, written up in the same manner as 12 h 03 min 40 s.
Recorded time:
11 h 51 min 43 s
